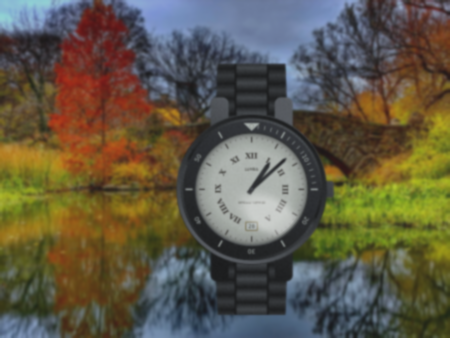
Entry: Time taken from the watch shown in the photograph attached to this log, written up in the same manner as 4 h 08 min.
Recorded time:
1 h 08 min
